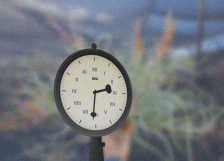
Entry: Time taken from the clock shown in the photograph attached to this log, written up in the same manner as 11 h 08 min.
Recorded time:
2 h 31 min
